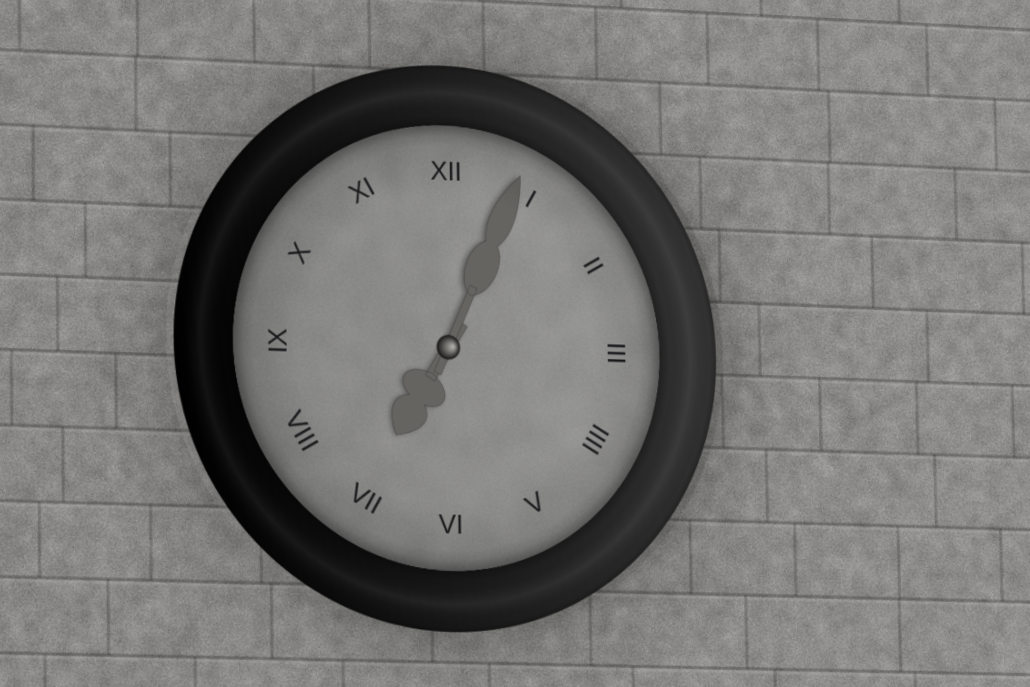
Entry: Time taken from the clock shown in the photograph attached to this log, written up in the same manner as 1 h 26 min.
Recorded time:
7 h 04 min
